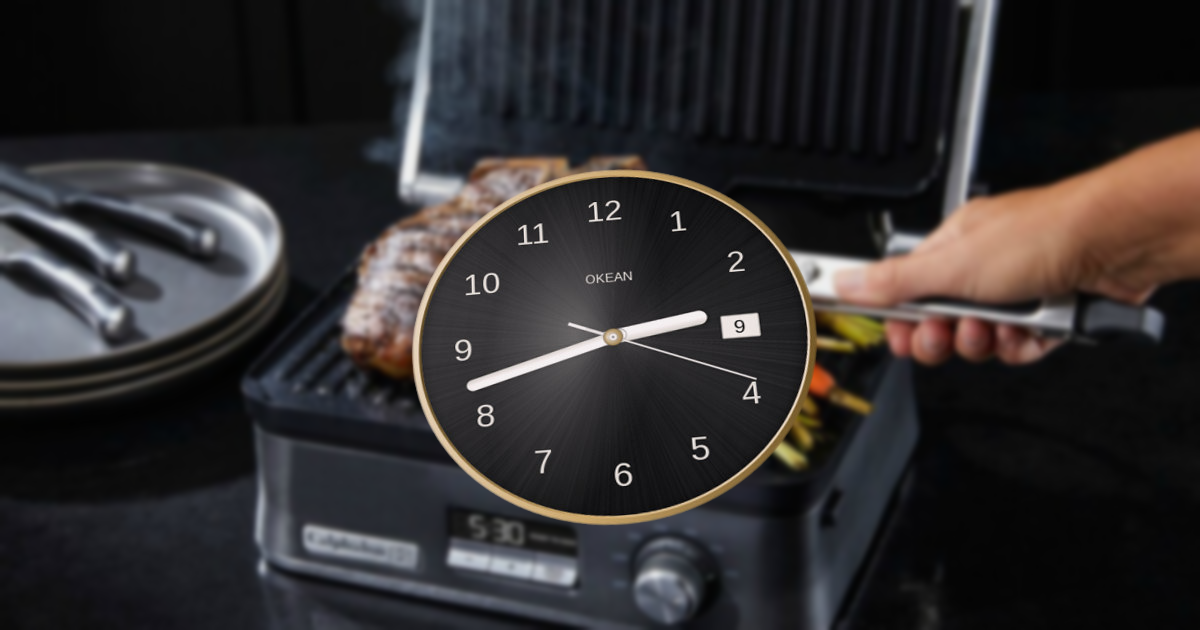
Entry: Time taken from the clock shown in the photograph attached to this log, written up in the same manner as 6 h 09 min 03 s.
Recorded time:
2 h 42 min 19 s
